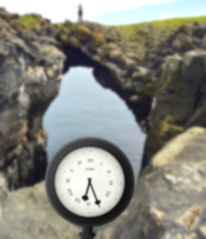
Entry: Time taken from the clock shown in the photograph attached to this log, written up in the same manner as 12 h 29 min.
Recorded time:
6 h 26 min
